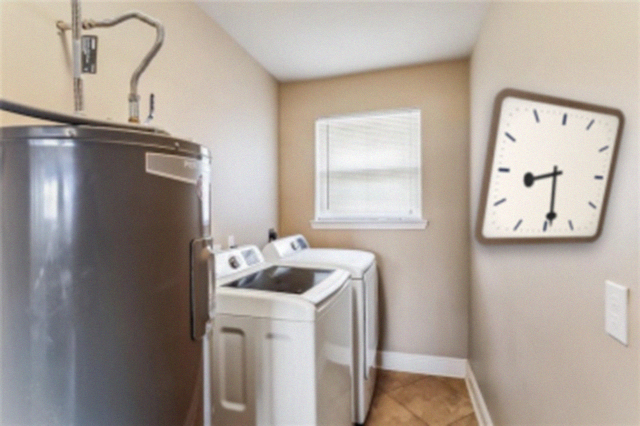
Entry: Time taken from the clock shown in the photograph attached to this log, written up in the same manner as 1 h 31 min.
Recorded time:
8 h 29 min
